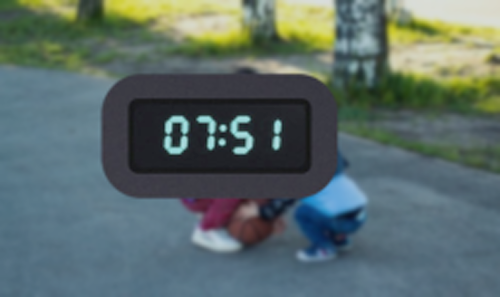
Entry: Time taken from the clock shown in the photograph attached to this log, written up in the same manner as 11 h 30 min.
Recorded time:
7 h 51 min
